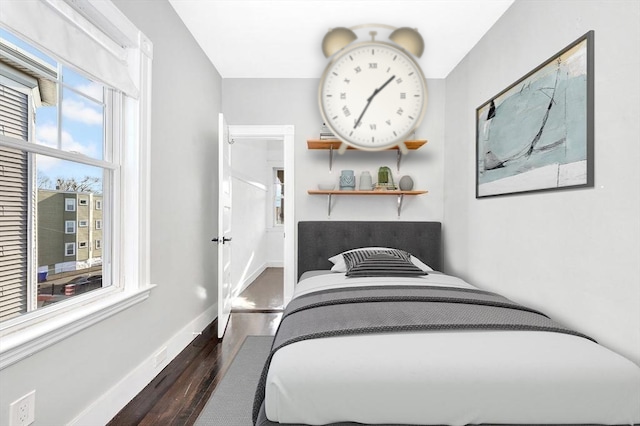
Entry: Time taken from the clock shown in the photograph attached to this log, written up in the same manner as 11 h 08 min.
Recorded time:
1 h 35 min
